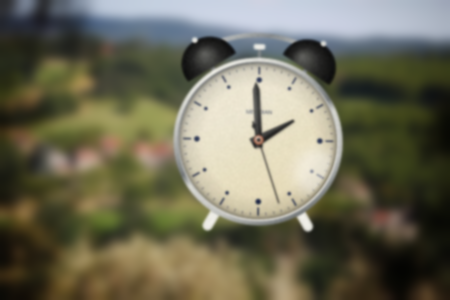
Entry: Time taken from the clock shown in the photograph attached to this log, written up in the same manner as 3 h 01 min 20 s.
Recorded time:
1 h 59 min 27 s
